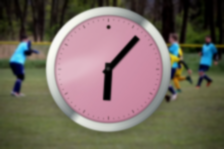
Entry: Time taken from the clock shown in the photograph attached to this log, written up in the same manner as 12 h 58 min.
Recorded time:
6 h 07 min
